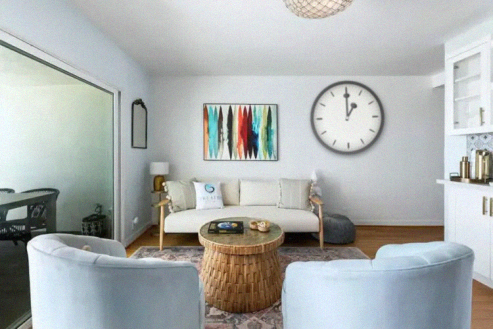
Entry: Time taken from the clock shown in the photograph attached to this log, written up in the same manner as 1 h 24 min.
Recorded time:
1 h 00 min
